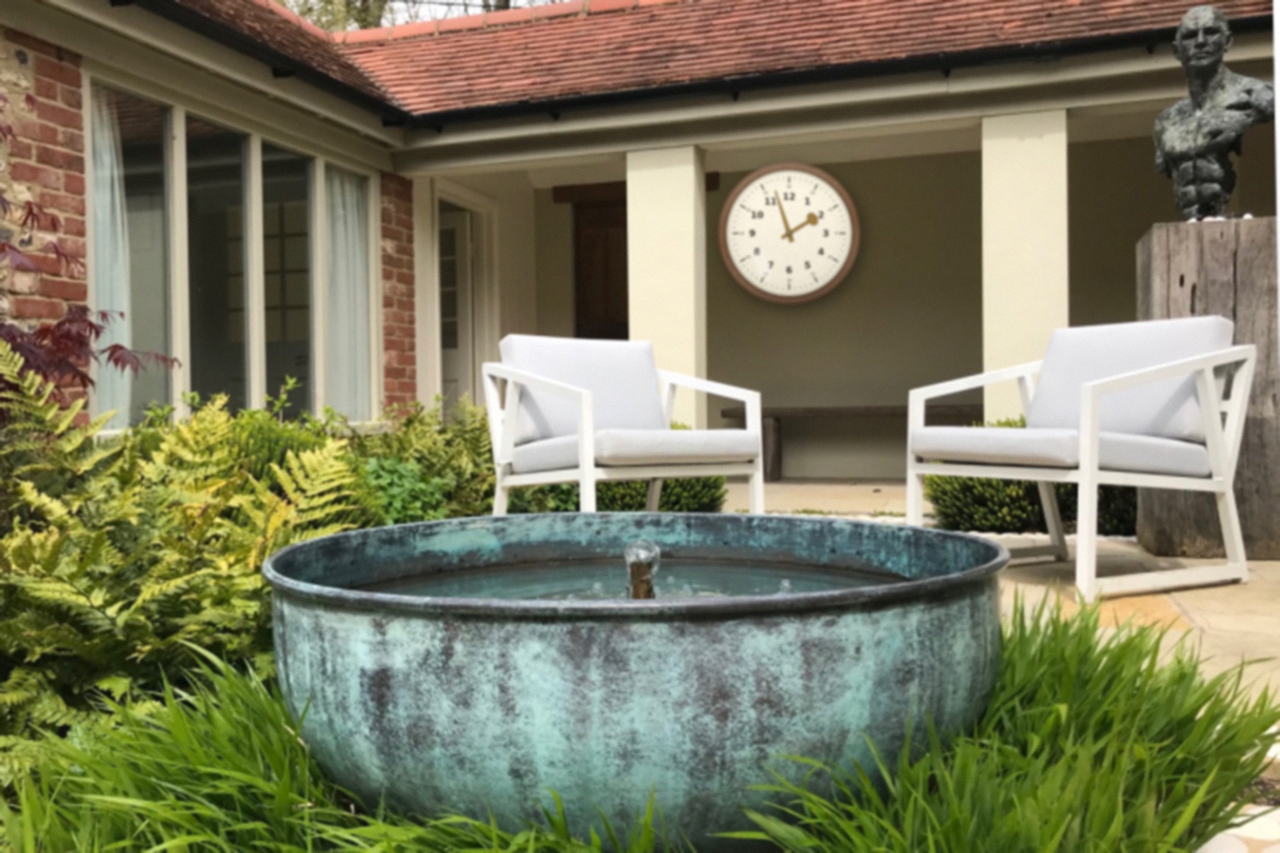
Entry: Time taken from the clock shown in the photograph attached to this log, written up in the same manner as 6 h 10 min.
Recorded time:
1 h 57 min
